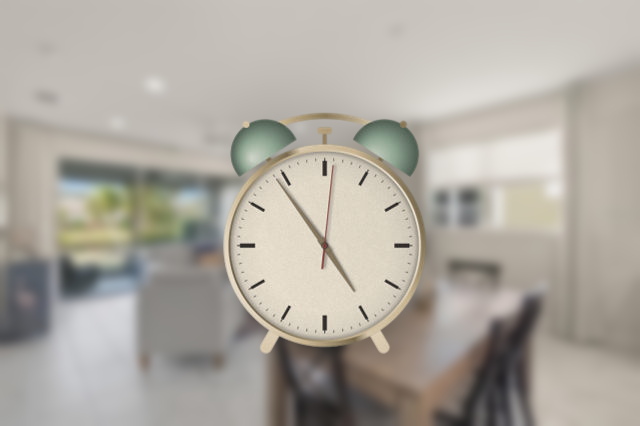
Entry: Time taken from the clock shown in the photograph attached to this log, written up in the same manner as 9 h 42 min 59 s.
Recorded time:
4 h 54 min 01 s
